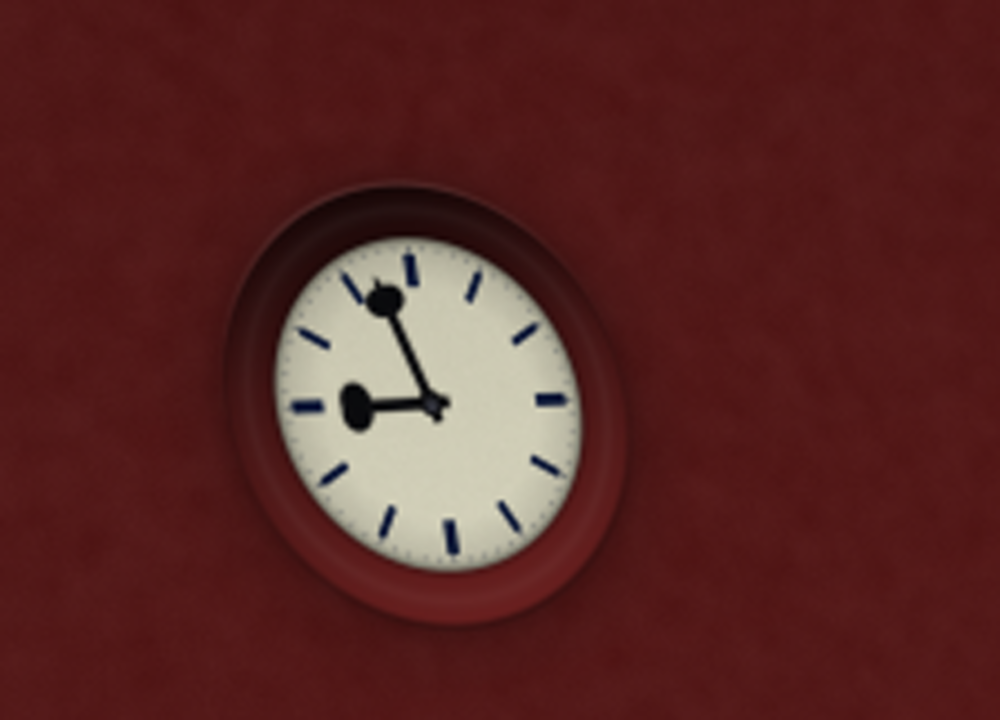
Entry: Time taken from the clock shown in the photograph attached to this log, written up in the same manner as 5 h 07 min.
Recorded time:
8 h 57 min
